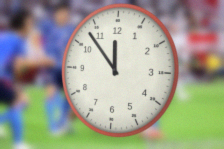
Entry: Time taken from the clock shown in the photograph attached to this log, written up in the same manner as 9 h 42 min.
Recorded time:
11 h 53 min
